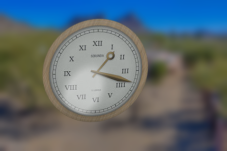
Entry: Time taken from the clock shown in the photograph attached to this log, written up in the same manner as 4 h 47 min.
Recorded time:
1 h 18 min
